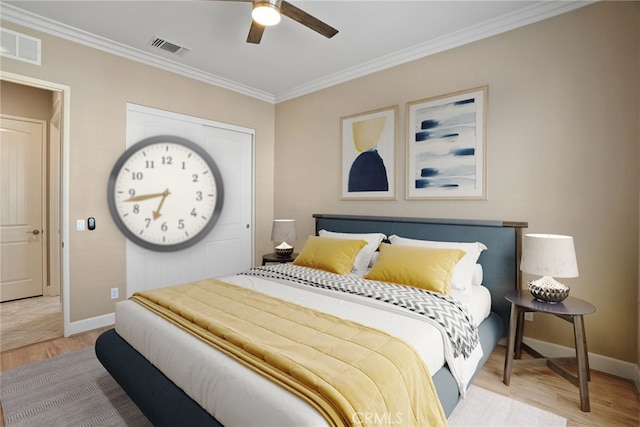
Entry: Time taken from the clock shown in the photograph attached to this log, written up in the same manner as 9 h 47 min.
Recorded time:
6 h 43 min
